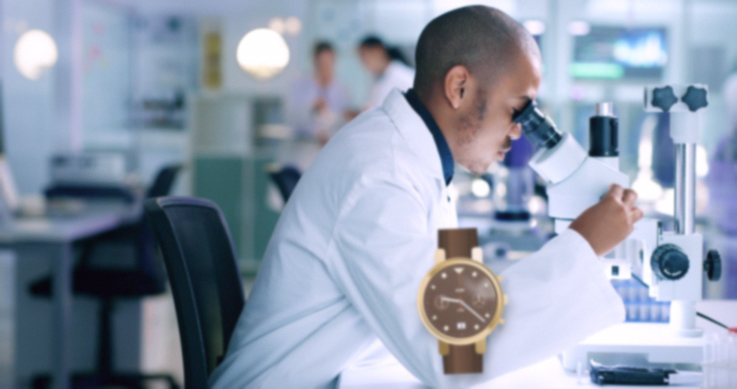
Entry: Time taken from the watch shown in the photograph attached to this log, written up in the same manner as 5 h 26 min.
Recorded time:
9 h 22 min
